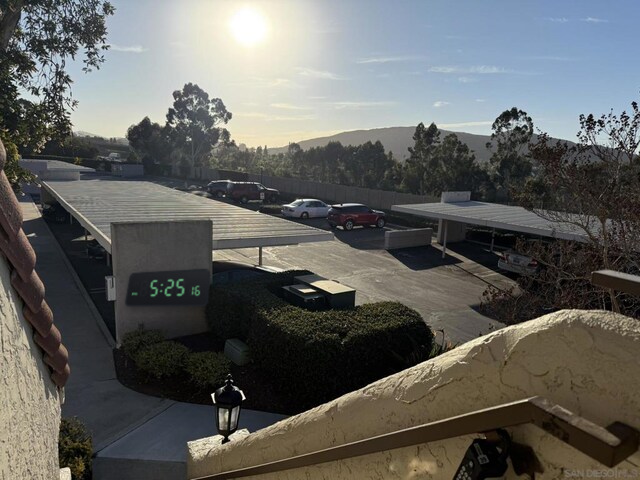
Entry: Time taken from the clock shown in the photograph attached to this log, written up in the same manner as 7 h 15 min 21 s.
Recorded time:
5 h 25 min 16 s
